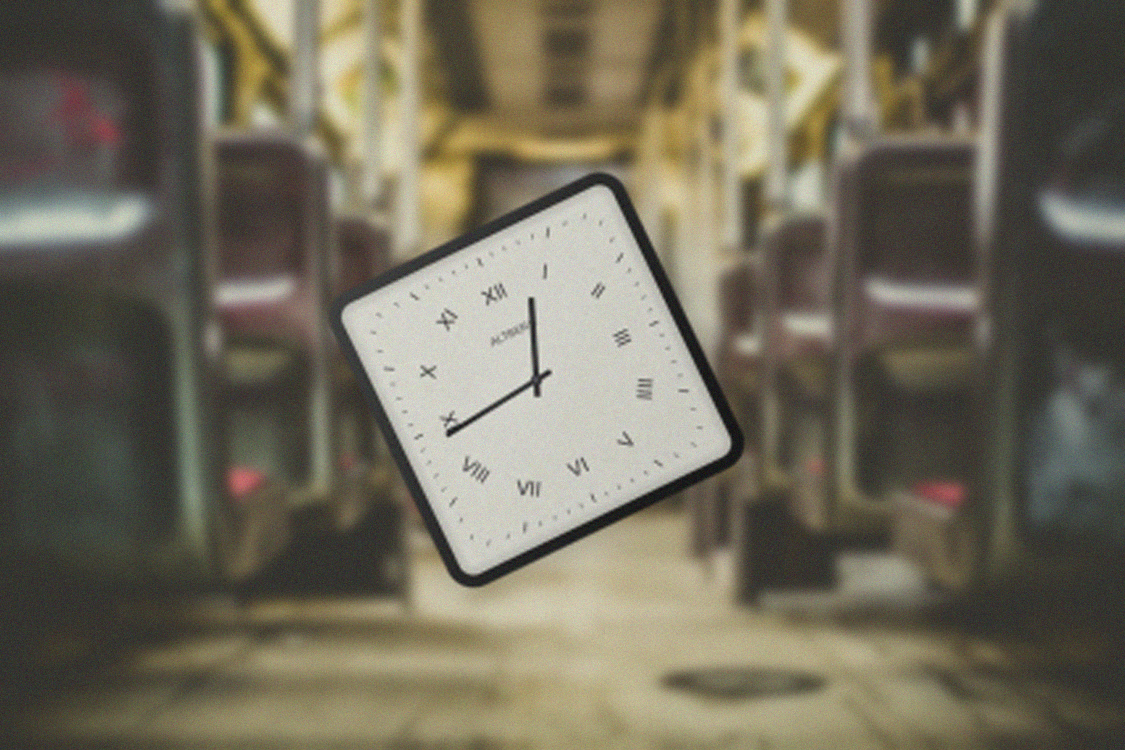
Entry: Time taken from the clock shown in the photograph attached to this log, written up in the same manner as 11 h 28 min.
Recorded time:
12 h 44 min
